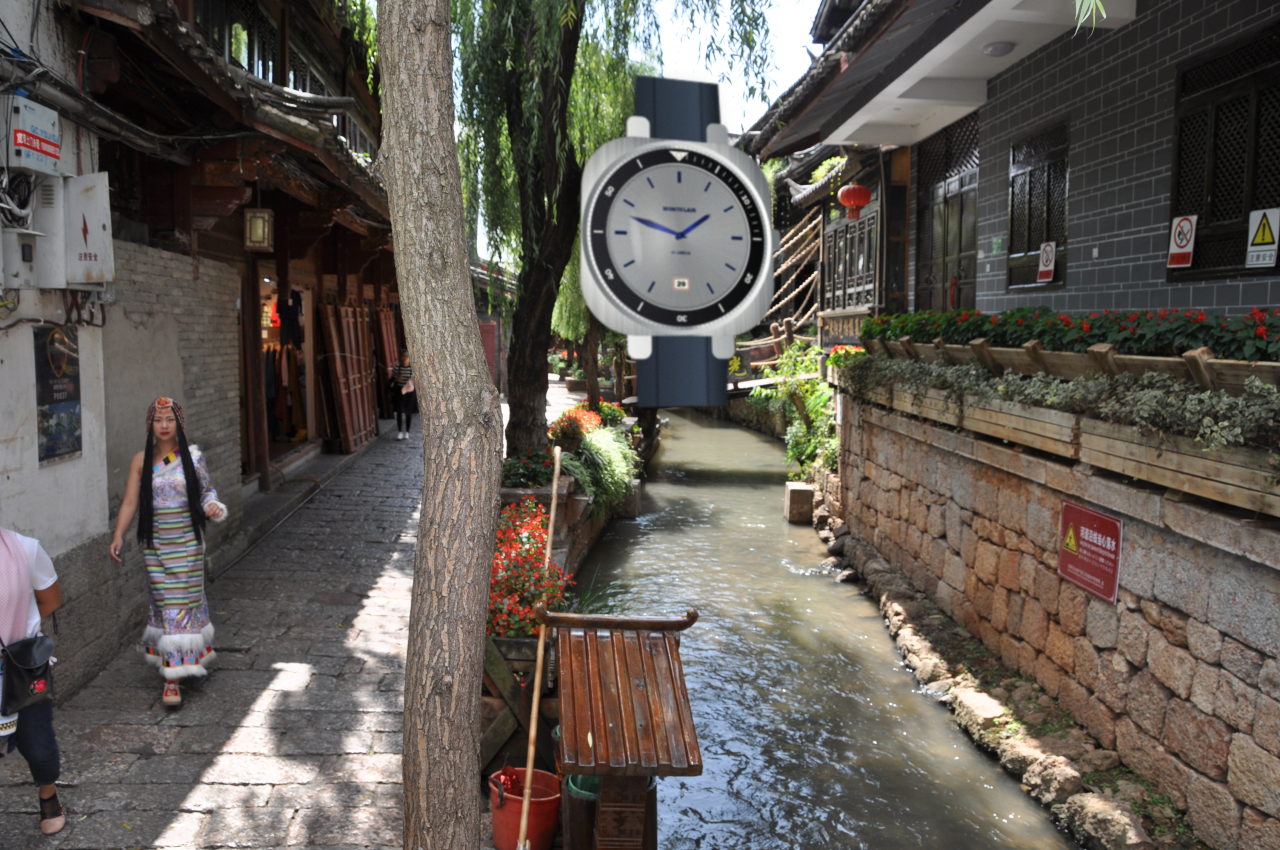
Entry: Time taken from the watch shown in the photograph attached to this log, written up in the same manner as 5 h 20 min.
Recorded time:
1 h 48 min
